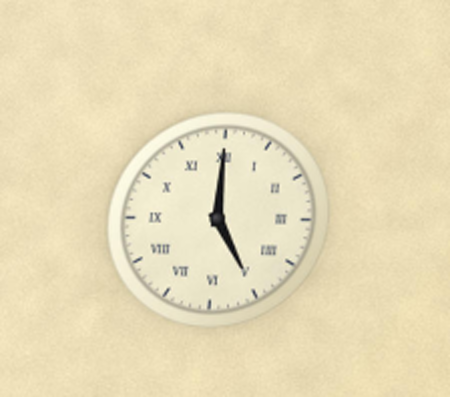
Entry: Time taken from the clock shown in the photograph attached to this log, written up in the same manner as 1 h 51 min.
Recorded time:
5 h 00 min
